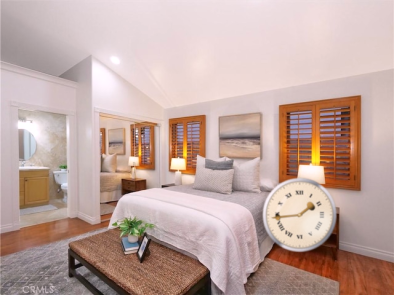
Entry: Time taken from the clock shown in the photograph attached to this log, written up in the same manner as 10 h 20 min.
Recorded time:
1 h 44 min
